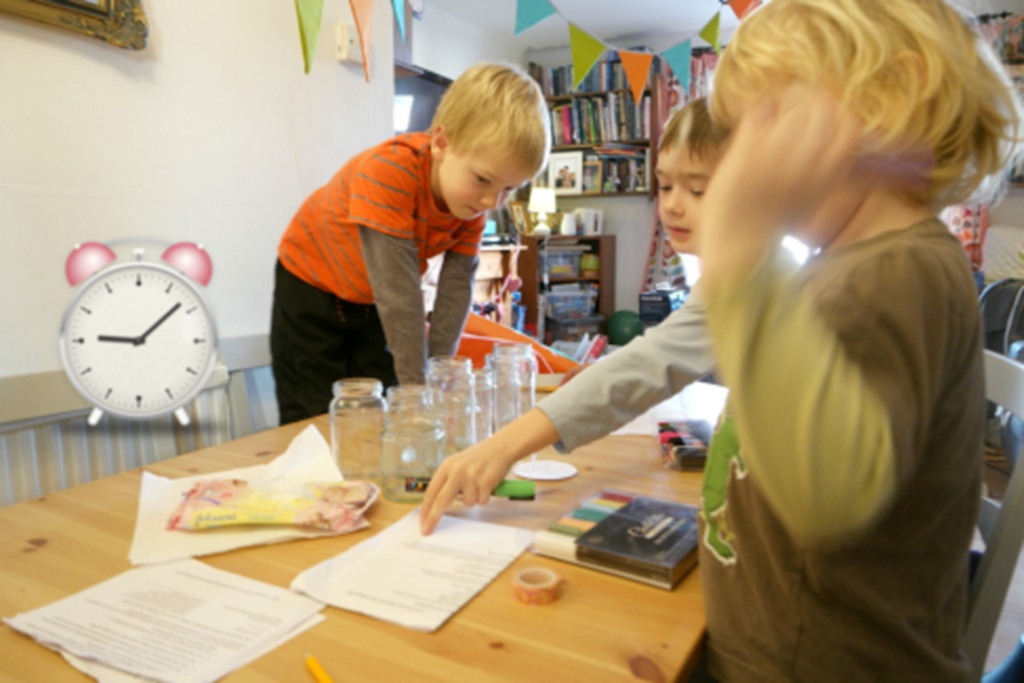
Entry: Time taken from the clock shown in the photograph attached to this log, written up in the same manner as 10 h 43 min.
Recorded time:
9 h 08 min
